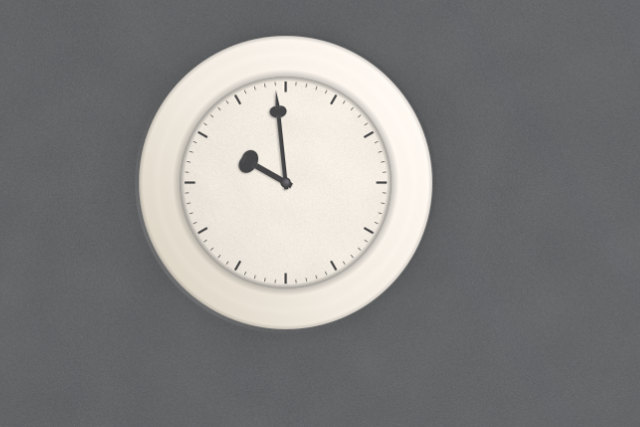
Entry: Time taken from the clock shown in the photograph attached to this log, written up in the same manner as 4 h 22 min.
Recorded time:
9 h 59 min
